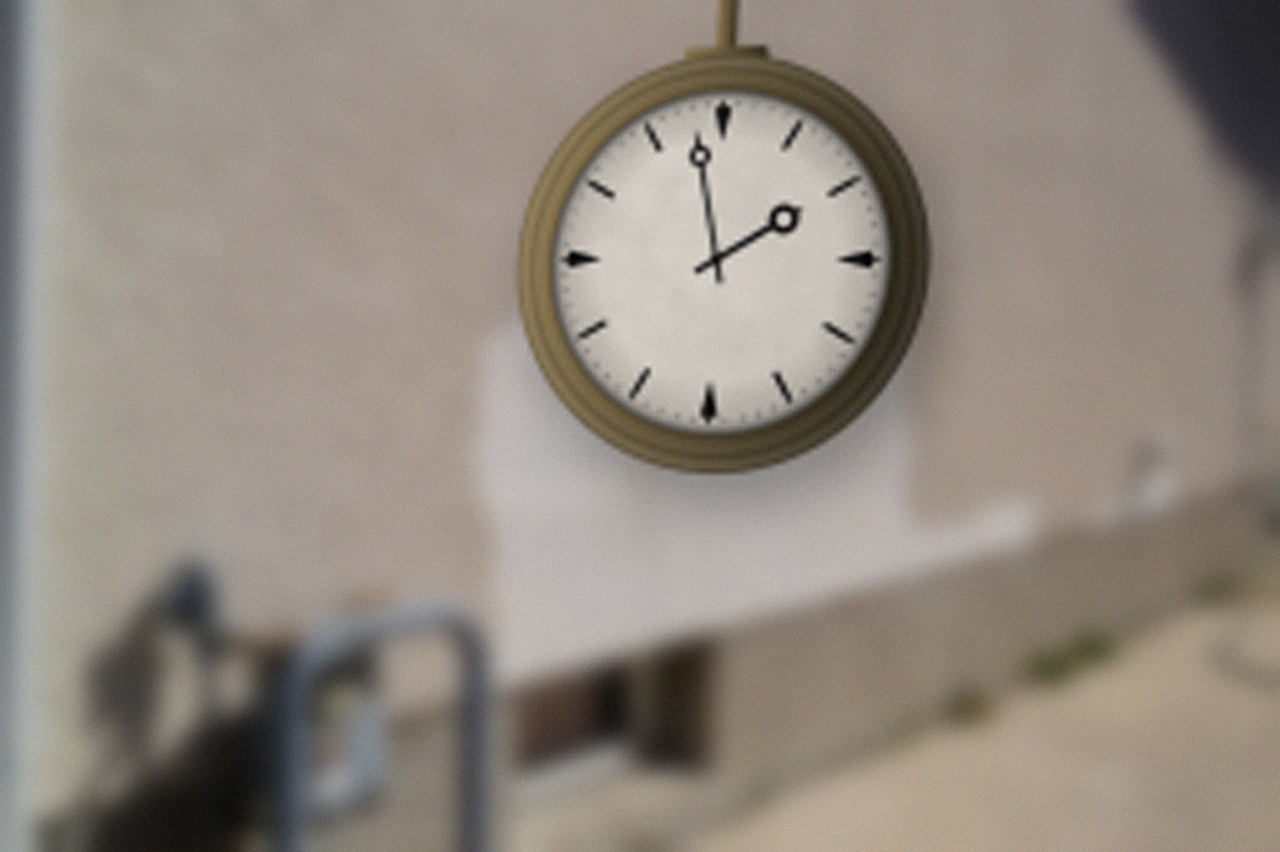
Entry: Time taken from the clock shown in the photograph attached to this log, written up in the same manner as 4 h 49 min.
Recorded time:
1 h 58 min
